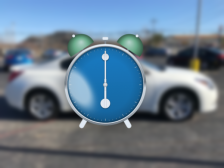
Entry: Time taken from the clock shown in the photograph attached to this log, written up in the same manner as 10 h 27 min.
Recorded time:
6 h 00 min
